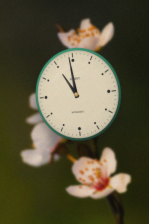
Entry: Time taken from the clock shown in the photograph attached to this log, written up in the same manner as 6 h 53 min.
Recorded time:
10 h 59 min
